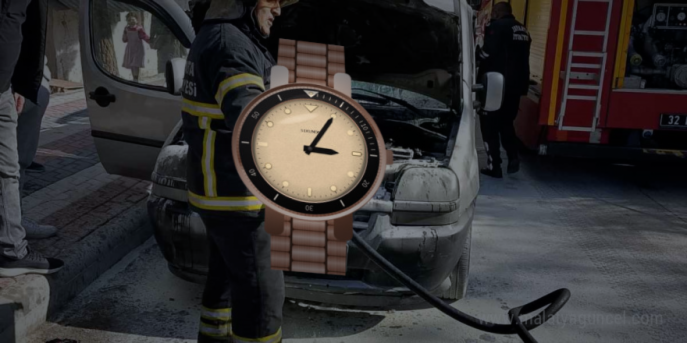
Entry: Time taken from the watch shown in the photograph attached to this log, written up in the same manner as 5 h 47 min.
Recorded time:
3 h 05 min
